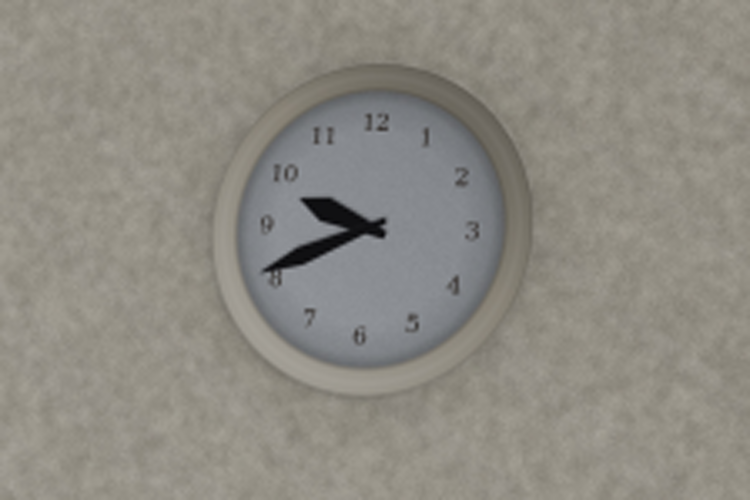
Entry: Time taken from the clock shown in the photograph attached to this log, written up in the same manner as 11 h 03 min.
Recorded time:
9 h 41 min
